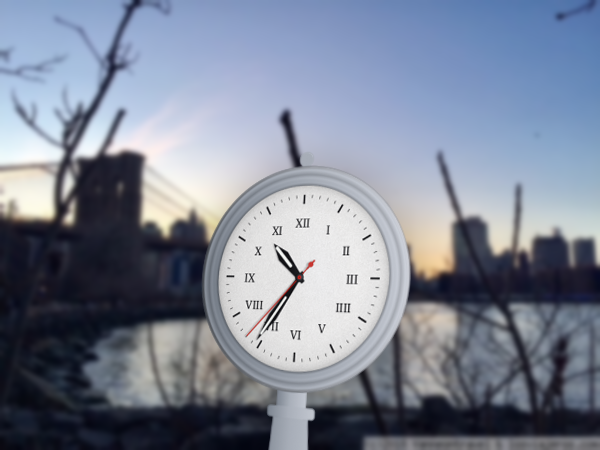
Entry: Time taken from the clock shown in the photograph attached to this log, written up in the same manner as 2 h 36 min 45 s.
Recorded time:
10 h 35 min 37 s
